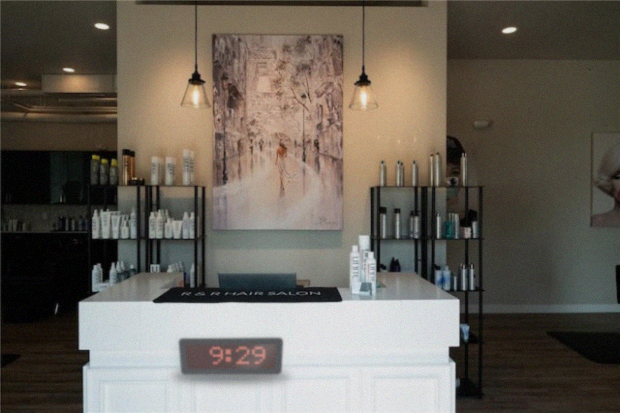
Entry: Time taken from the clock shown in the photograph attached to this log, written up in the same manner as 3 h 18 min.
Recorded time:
9 h 29 min
